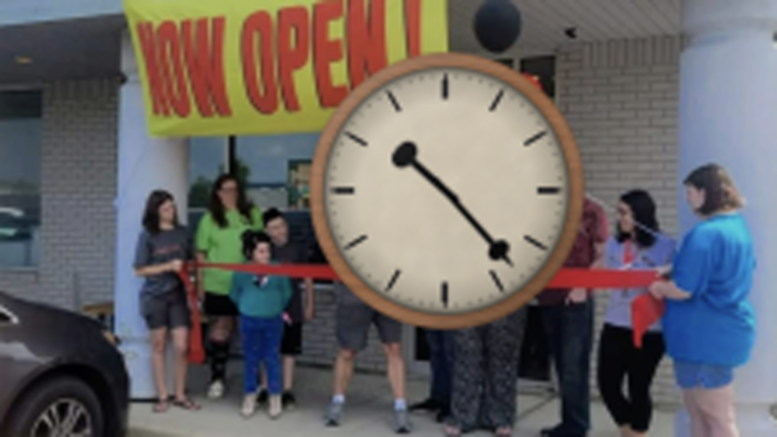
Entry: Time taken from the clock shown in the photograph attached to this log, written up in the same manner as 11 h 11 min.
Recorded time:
10 h 23 min
